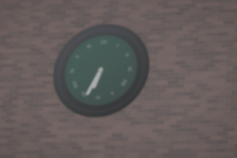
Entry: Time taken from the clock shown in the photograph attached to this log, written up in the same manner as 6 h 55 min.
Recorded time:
6 h 34 min
